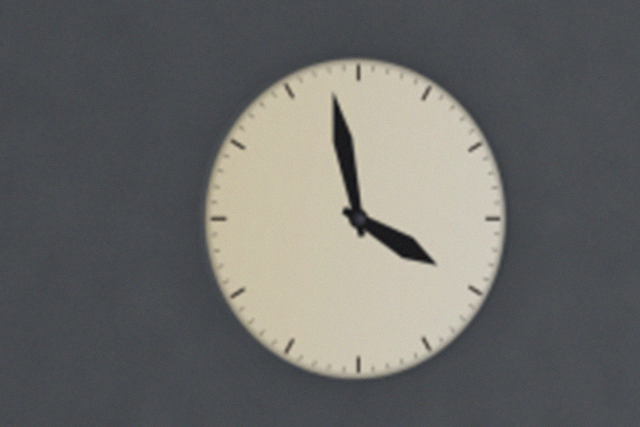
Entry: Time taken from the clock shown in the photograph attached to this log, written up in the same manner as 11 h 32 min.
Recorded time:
3 h 58 min
